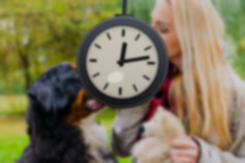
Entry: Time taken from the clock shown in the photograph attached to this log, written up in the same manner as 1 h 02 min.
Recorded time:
12 h 13 min
